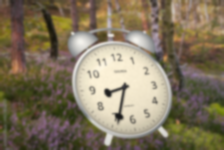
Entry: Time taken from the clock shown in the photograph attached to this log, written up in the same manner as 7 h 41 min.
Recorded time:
8 h 34 min
